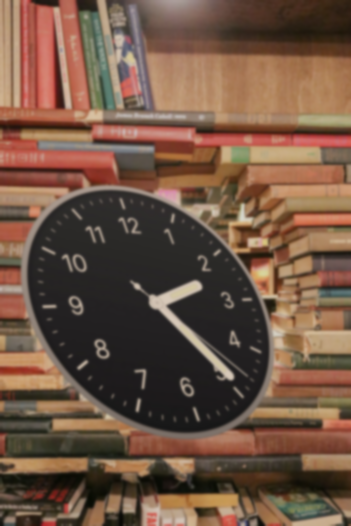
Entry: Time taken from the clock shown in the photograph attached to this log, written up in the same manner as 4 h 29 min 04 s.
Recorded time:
2 h 24 min 23 s
